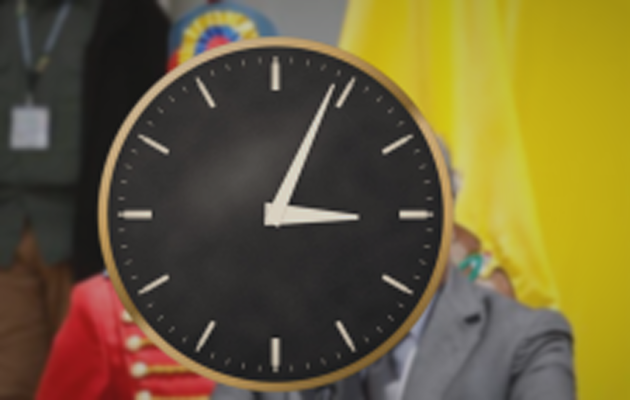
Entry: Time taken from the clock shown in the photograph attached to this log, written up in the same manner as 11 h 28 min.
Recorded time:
3 h 04 min
